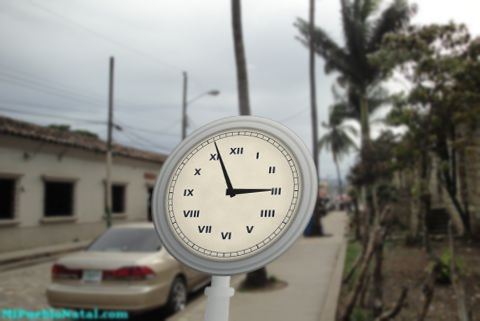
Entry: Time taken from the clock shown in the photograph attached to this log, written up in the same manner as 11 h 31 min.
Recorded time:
2 h 56 min
